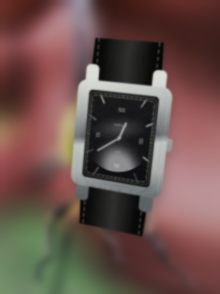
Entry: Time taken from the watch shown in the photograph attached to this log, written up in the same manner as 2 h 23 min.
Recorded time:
12 h 39 min
